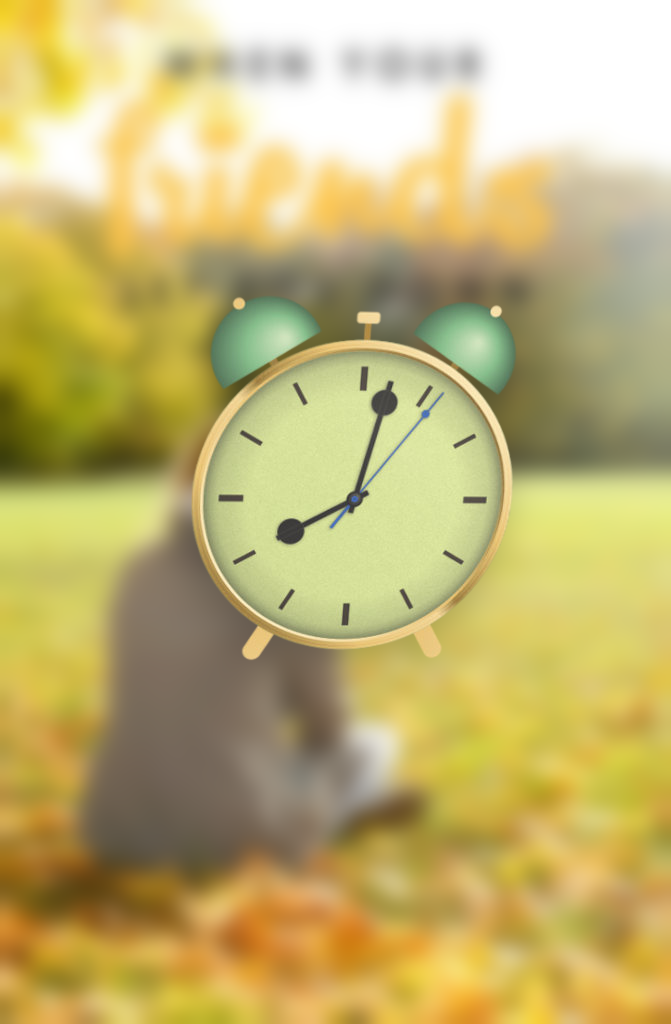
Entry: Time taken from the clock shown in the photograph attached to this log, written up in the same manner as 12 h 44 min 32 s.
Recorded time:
8 h 02 min 06 s
